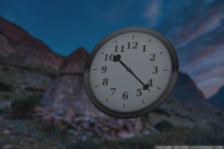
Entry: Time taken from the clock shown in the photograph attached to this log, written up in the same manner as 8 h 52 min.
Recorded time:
10 h 22 min
